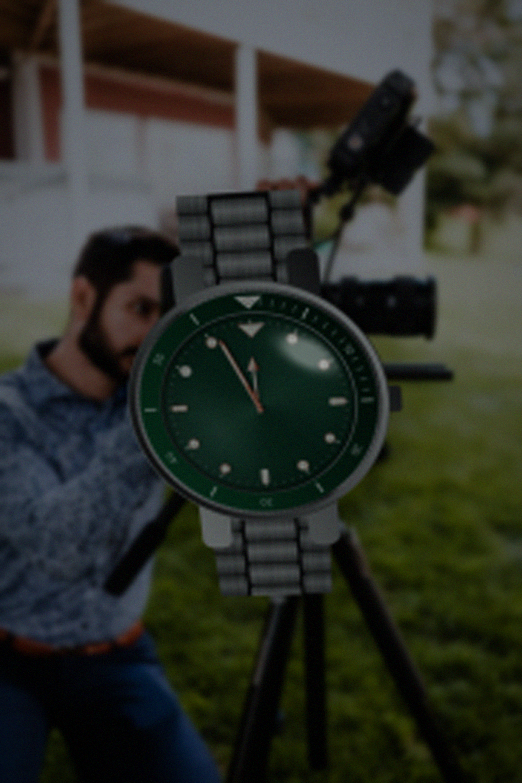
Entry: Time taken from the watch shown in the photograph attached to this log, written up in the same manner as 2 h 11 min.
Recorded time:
11 h 56 min
